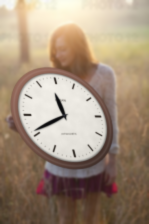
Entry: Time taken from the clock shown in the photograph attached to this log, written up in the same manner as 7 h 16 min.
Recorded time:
11 h 41 min
